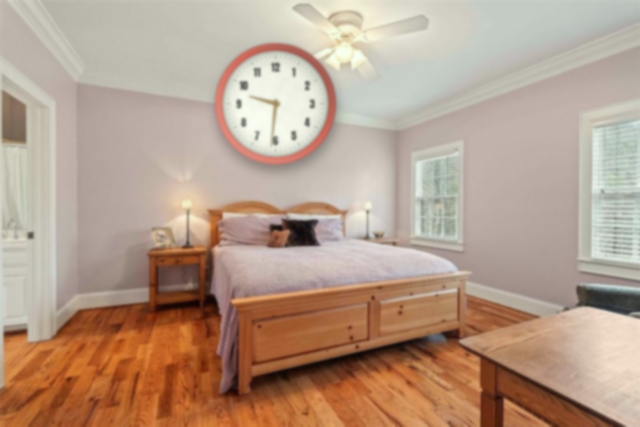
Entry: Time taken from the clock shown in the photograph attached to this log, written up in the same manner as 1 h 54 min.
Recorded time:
9 h 31 min
